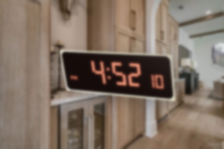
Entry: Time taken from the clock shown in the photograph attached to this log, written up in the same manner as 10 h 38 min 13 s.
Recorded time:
4 h 52 min 10 s
